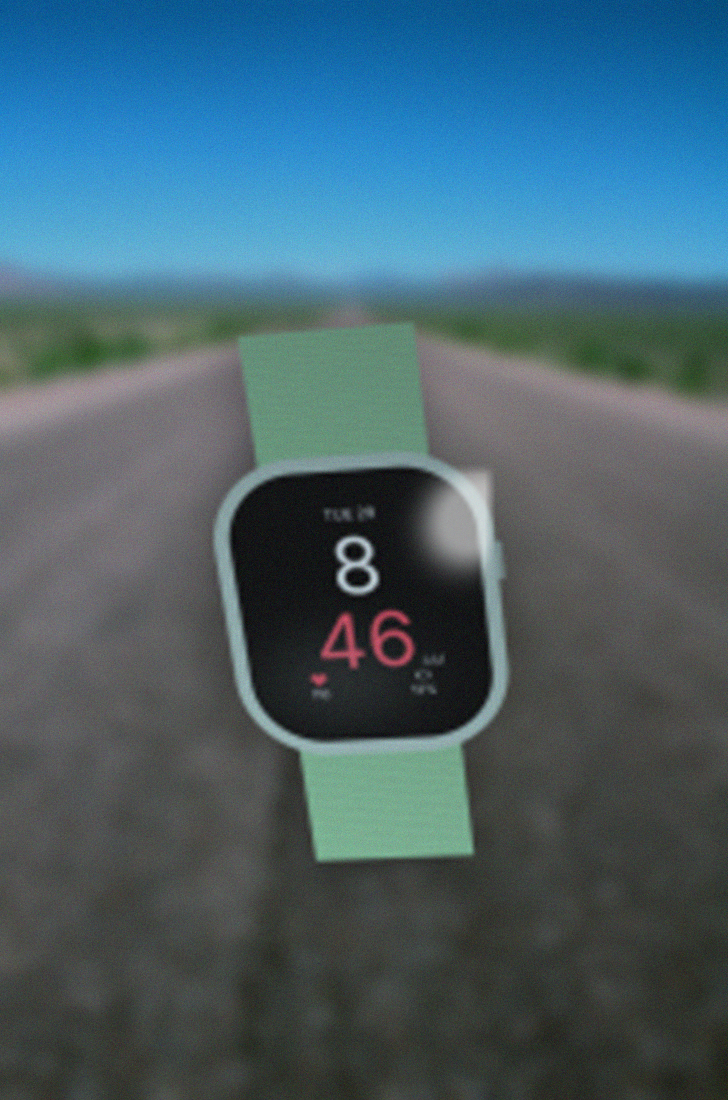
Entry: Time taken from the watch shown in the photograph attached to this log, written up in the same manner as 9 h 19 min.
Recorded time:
8 h 46 min
